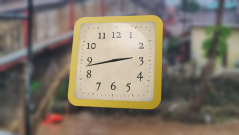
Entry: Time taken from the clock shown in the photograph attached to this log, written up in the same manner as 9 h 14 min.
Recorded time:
2 h 43 min
